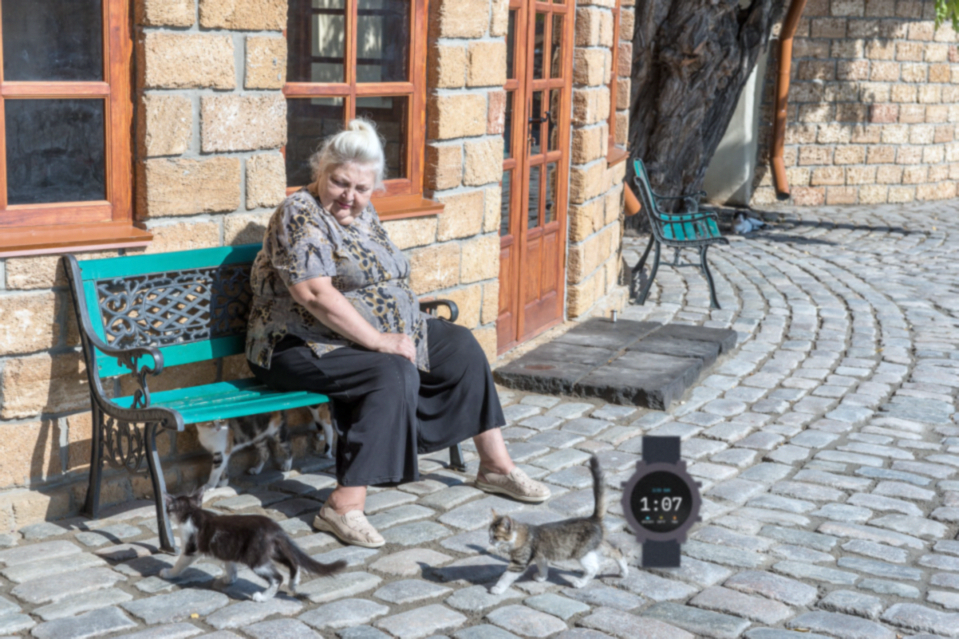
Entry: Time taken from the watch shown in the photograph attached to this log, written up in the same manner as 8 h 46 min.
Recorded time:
1 h 07 min
